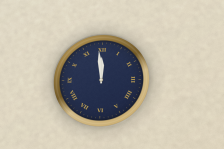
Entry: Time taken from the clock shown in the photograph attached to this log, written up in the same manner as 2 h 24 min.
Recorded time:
11 h 59 min
